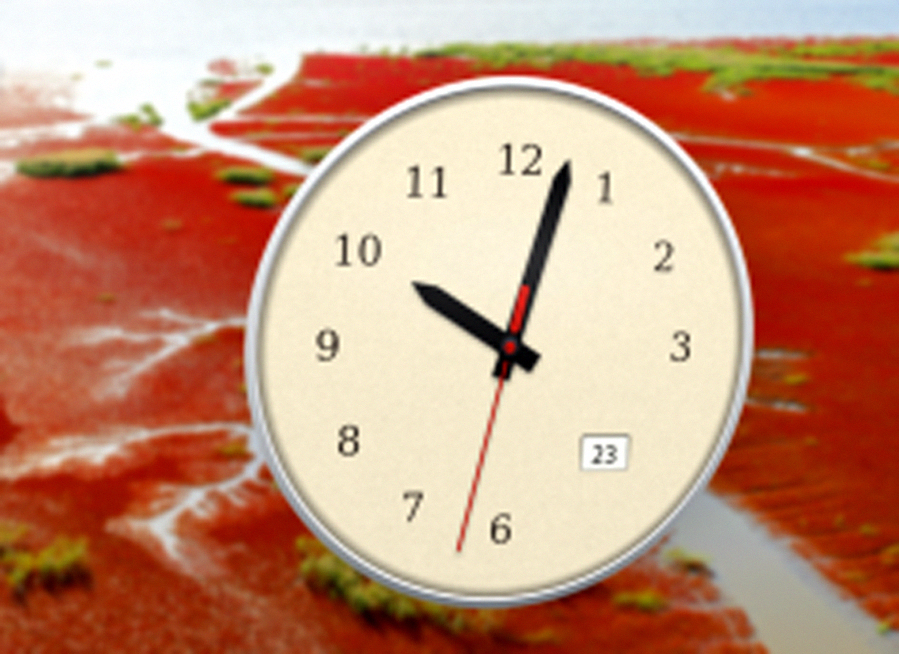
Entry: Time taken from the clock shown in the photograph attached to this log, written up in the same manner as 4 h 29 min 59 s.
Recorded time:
10 h 02 min 32 s
